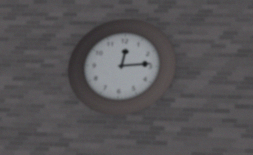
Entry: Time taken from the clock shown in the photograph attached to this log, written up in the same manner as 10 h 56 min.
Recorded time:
12 h 14 min
